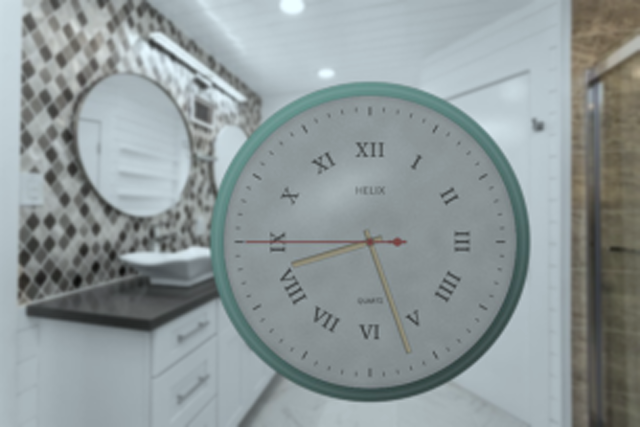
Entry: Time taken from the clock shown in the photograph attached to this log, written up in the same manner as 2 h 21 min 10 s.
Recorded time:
8 h 26 min 45 s
